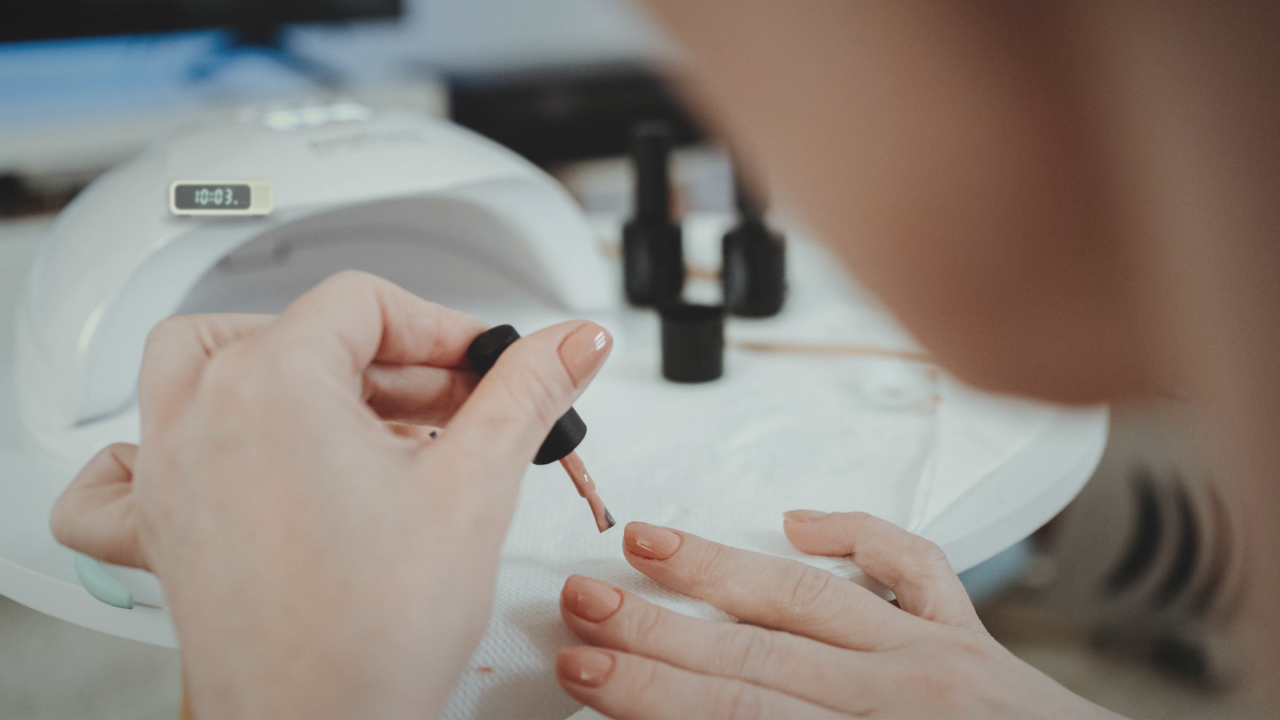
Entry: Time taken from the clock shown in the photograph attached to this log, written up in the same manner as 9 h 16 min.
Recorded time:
10 h 03 min
